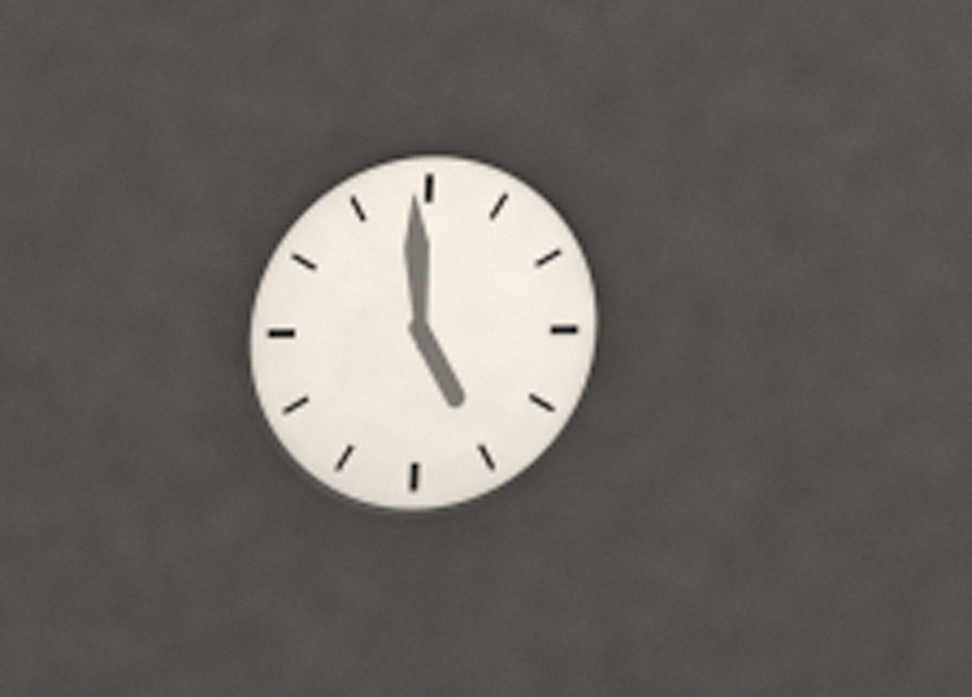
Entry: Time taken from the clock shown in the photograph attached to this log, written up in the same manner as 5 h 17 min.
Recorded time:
4 h 59 min
